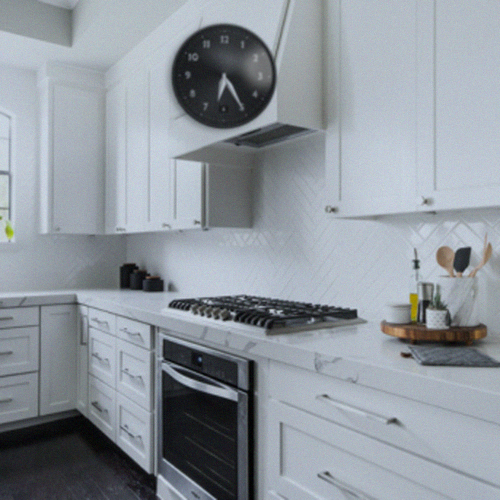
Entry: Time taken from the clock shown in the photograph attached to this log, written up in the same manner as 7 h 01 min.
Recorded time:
6 h 25 min
